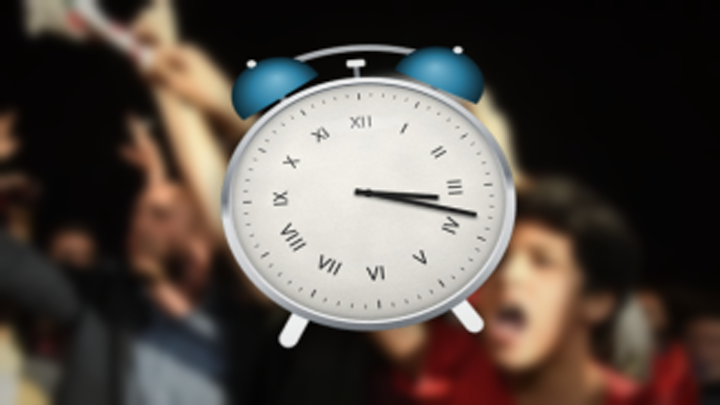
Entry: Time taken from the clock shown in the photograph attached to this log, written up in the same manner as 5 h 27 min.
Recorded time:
3 h 18 min
